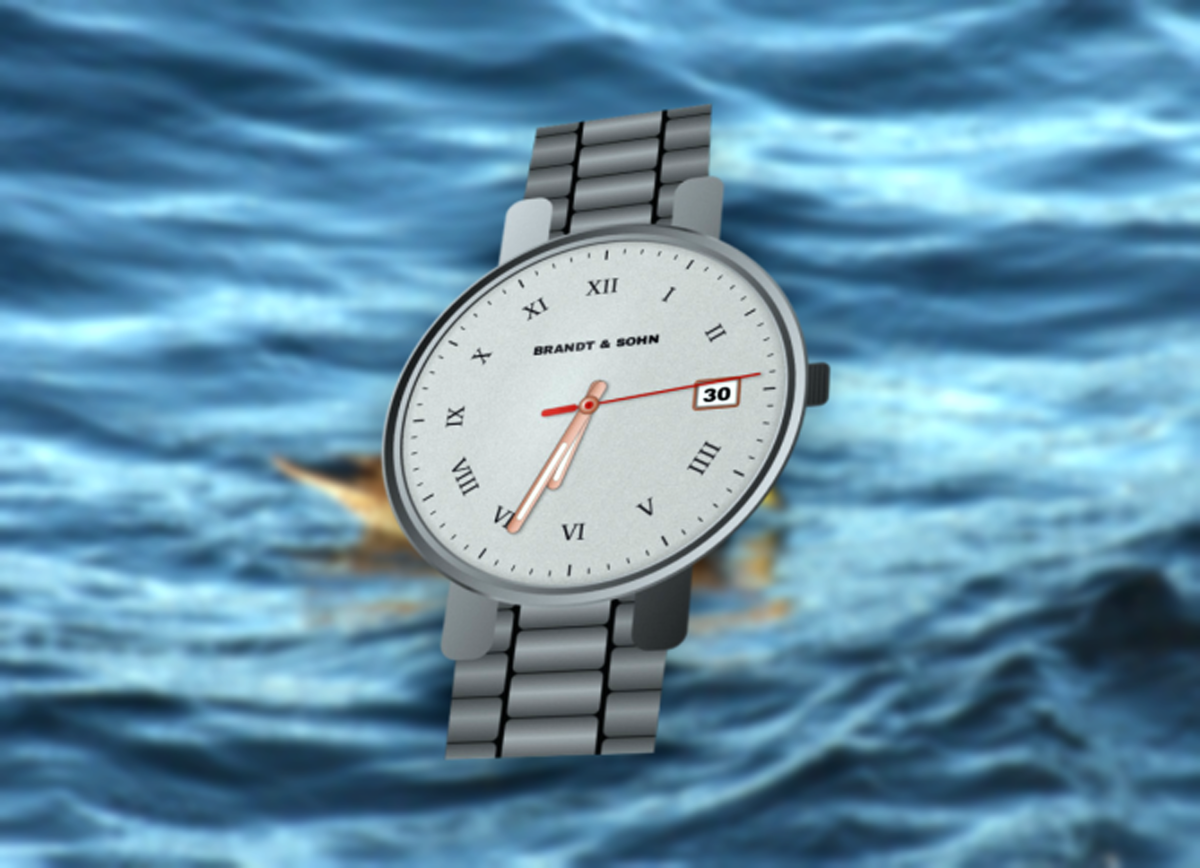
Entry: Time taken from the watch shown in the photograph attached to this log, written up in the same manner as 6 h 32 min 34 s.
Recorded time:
6 h 34 min 14 s
